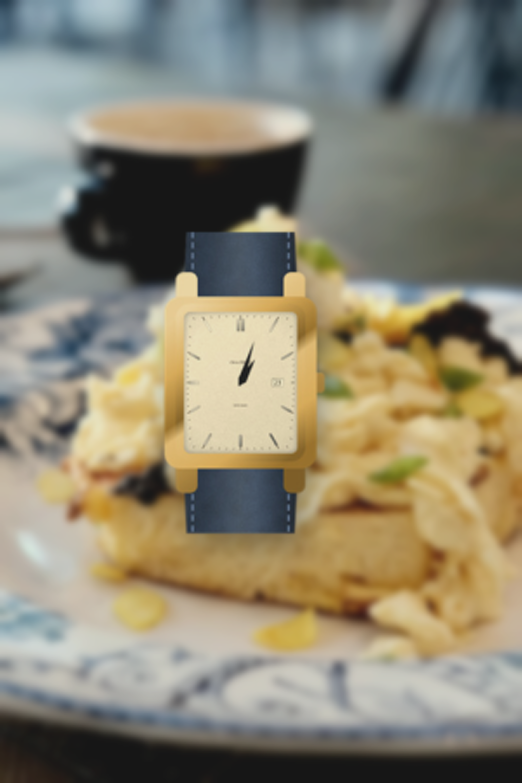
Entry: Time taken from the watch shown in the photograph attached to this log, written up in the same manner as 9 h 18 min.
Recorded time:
1 h 03 min
